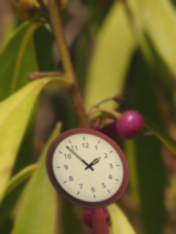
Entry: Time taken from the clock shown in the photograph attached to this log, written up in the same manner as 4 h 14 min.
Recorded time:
1 h 53 min
